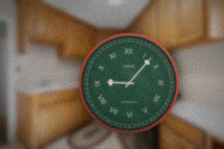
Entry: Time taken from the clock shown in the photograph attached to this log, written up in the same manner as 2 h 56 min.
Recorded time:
9 h 07 min
